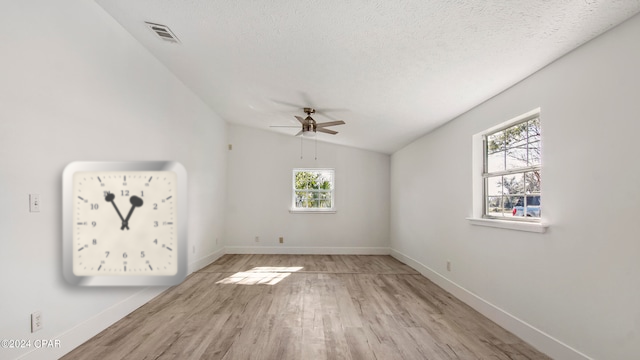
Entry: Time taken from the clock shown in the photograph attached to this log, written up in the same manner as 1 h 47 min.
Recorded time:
12 h 55 min
